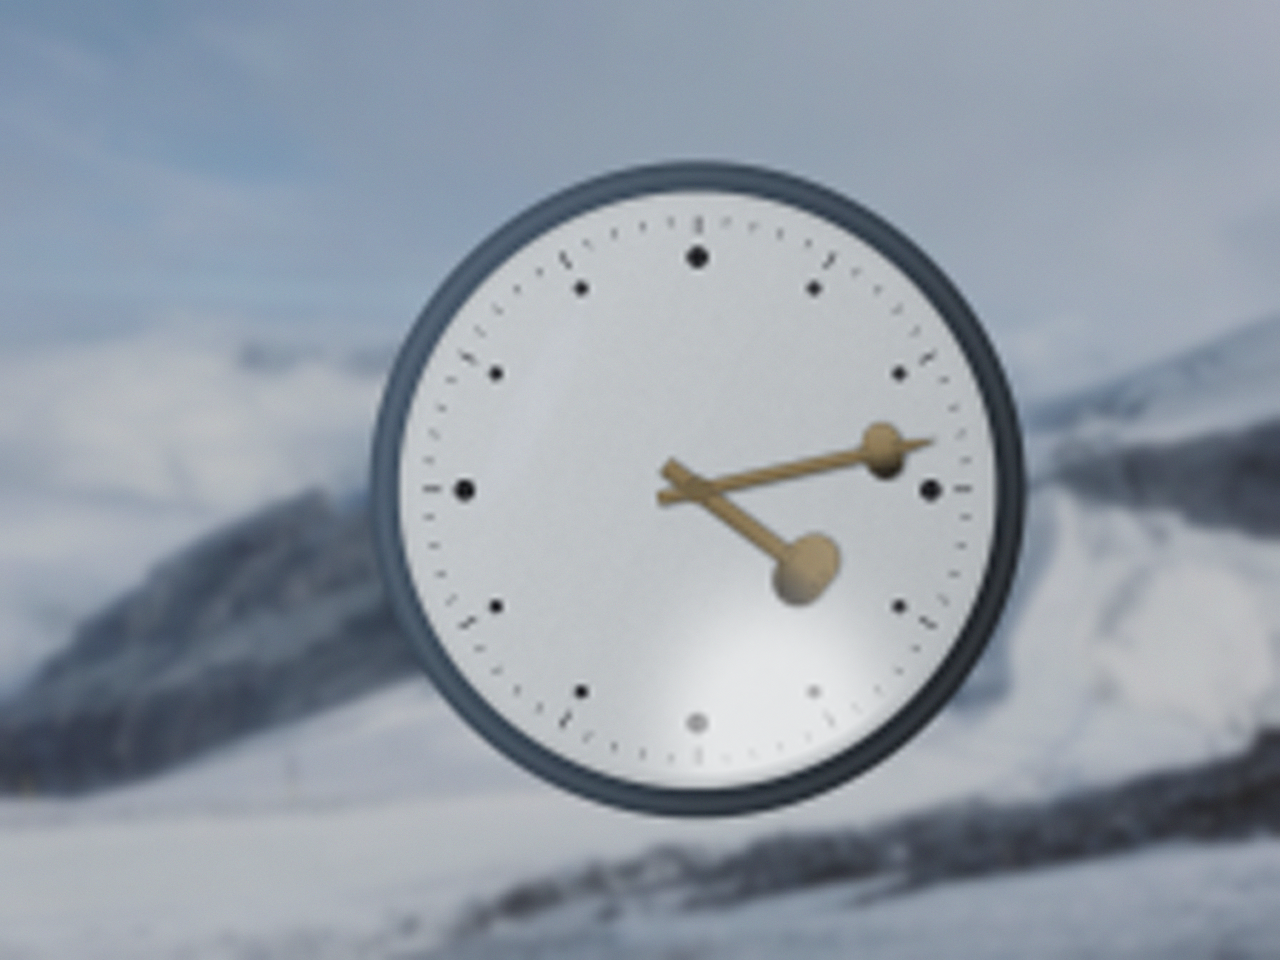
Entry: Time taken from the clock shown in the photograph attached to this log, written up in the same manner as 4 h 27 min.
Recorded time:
4 h 13 min
